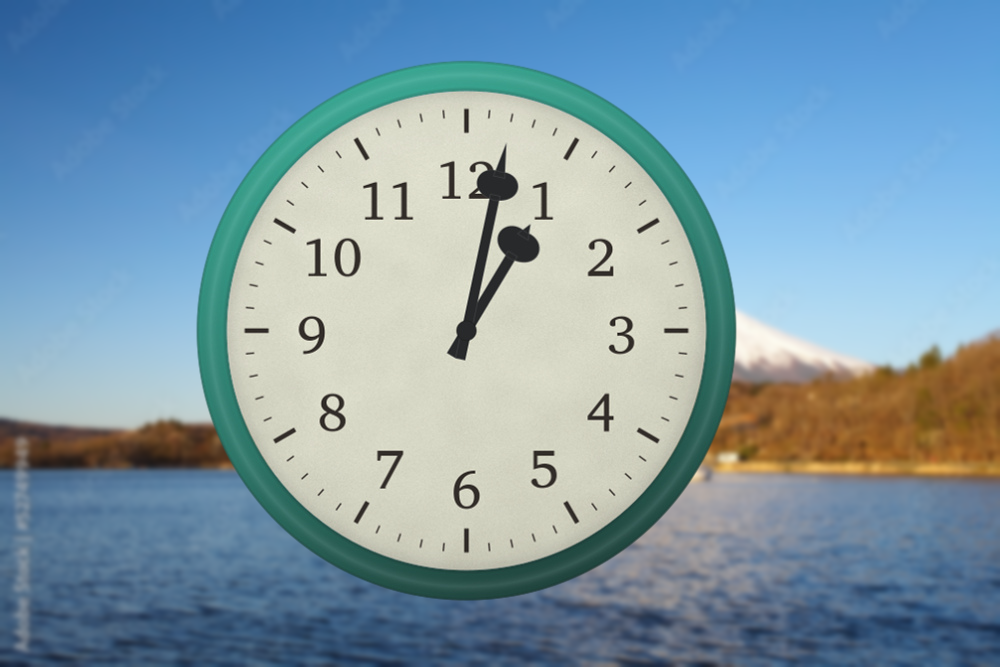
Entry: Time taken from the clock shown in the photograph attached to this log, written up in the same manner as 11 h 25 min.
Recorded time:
1 h 02 min
